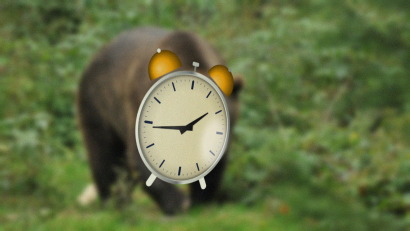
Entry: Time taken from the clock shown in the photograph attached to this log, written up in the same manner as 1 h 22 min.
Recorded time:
1 h 44 min
